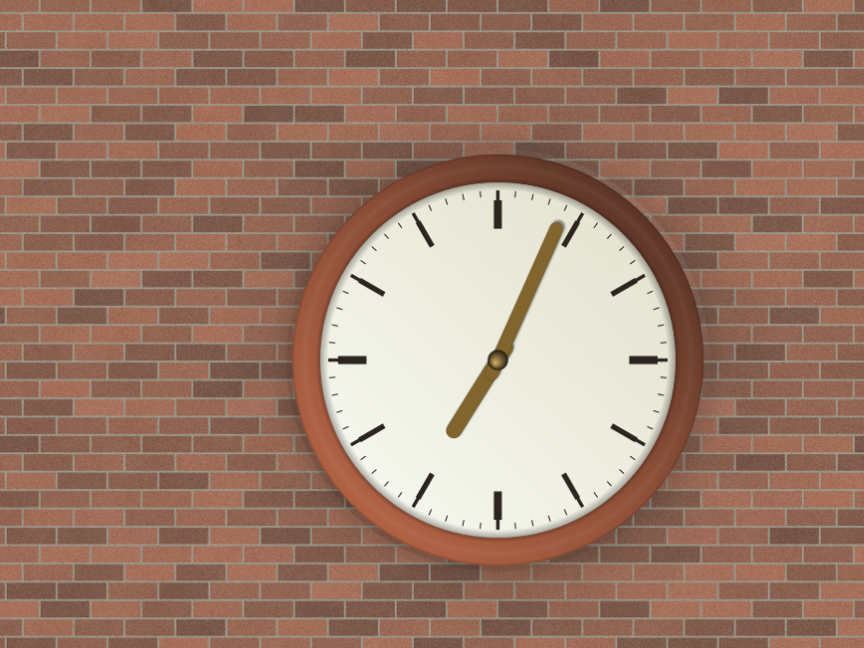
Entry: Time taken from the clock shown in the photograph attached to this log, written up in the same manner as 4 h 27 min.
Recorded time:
7 h 04 min
